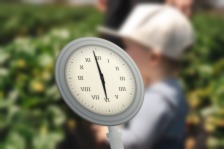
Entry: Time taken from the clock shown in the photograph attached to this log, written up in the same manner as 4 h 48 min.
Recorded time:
5 h 59 min
